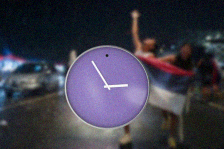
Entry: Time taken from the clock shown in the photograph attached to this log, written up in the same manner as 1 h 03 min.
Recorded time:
2 h 55 min
